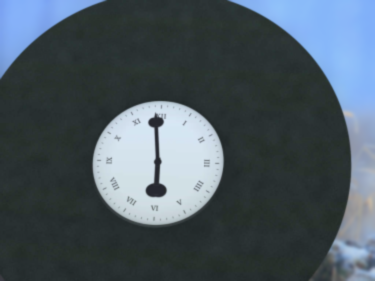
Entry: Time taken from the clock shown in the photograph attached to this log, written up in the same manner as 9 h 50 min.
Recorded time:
5 h 59 min
